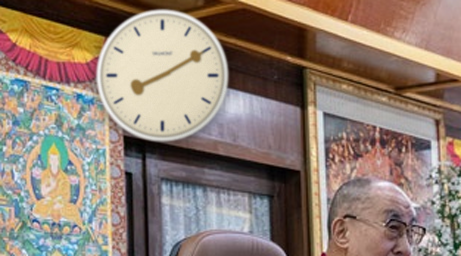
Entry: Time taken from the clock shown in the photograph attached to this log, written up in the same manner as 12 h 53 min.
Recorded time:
8 h 10 min
